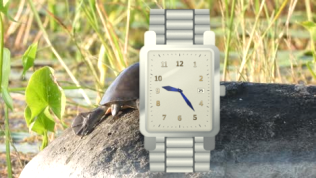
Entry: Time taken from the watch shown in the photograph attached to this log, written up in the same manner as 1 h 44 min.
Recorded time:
9 h 24 min
